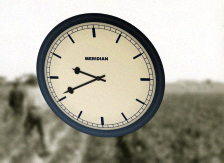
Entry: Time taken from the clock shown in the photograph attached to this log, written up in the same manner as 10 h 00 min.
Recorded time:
9 h 41 min
